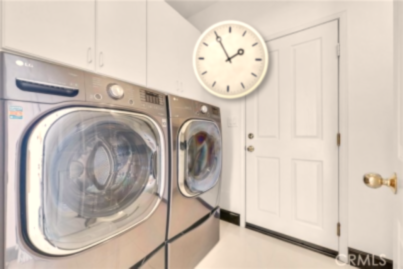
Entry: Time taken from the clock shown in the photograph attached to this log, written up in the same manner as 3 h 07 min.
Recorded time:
1 h 55 min
